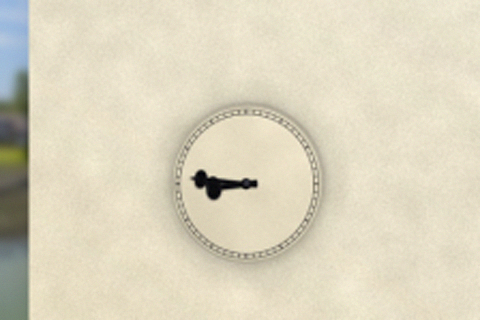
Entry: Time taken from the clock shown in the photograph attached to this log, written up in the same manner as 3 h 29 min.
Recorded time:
8 h 46 min
